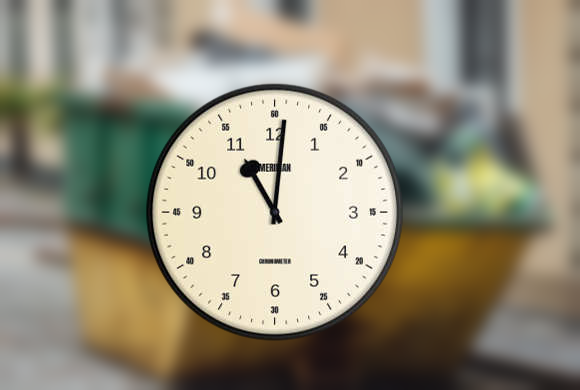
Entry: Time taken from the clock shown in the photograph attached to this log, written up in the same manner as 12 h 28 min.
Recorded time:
11 h 01 min
